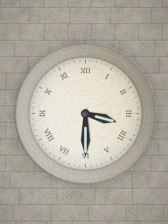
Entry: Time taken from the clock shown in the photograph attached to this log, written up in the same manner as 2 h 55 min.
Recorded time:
3 h 30 min
